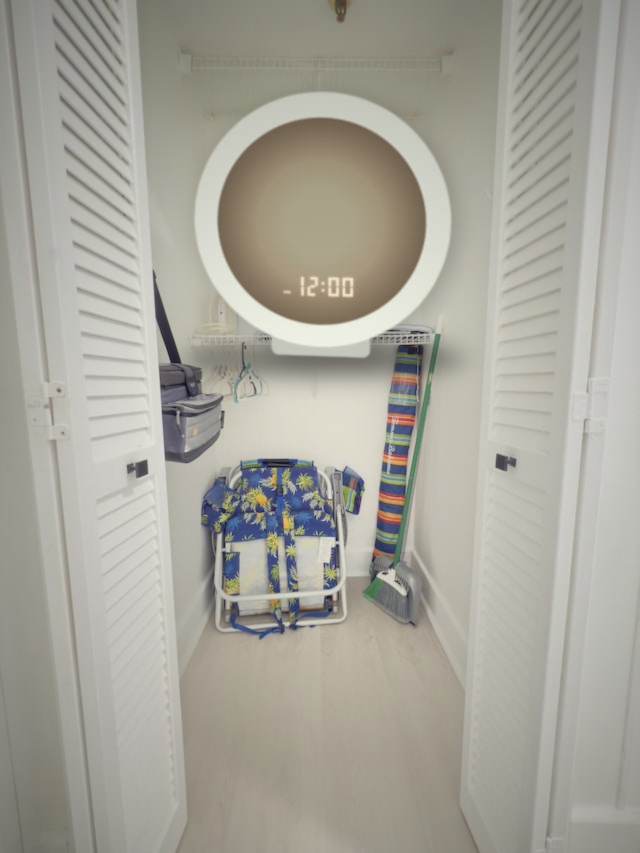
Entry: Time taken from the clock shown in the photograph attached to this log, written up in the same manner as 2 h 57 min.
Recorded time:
12 h 00 min
